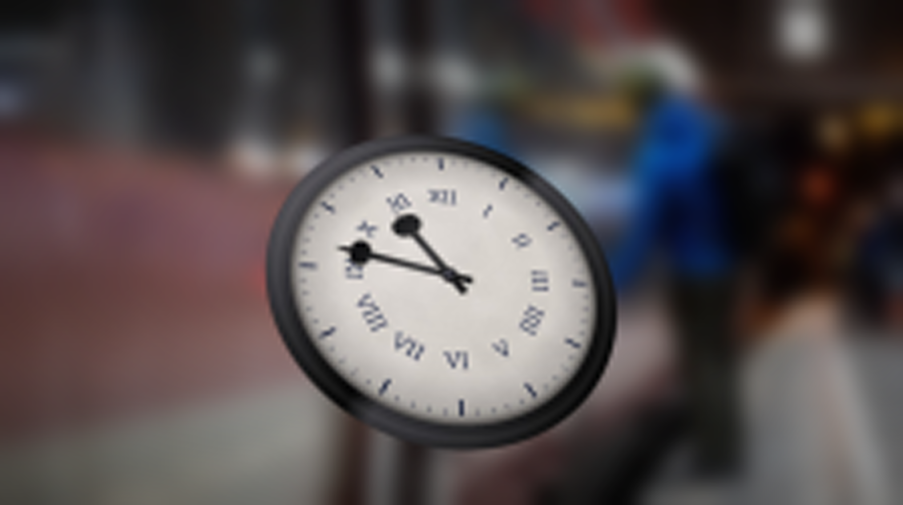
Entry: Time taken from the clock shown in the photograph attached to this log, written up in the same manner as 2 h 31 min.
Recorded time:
10 h 47 min
